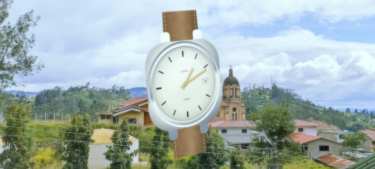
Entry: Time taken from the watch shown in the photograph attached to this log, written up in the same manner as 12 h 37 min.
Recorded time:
1 h 11 min
